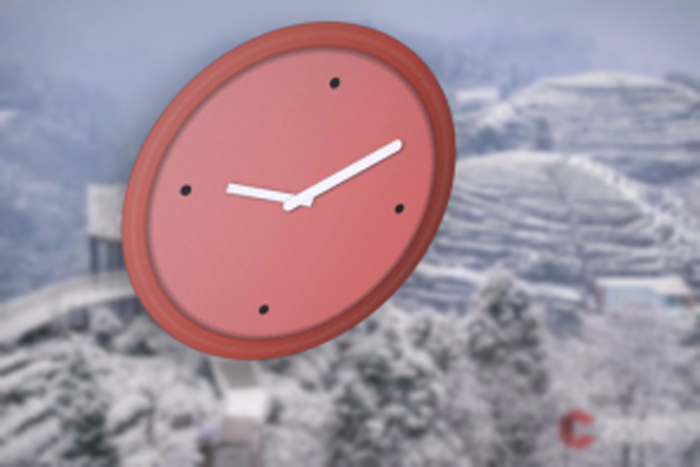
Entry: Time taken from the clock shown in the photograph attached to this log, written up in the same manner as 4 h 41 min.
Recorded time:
9 h 09 min
